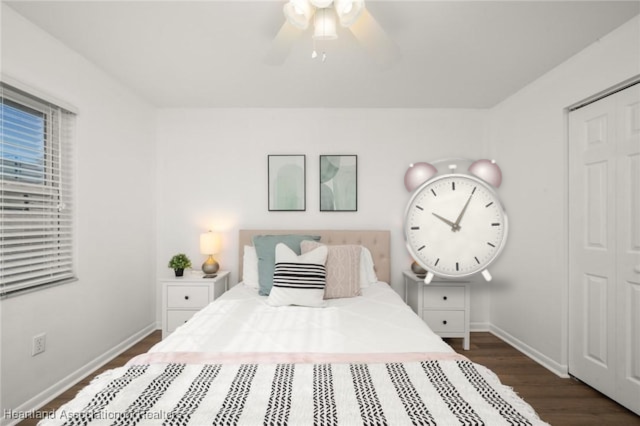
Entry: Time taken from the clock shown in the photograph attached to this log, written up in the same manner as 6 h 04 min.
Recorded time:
10 h 05 min
